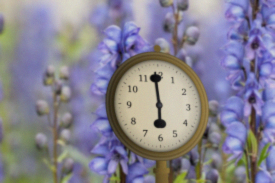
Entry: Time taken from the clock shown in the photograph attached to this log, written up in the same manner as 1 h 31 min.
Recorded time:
5 h 59 min
